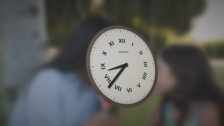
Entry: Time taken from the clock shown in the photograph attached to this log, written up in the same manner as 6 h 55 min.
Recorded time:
8 h 38 min
